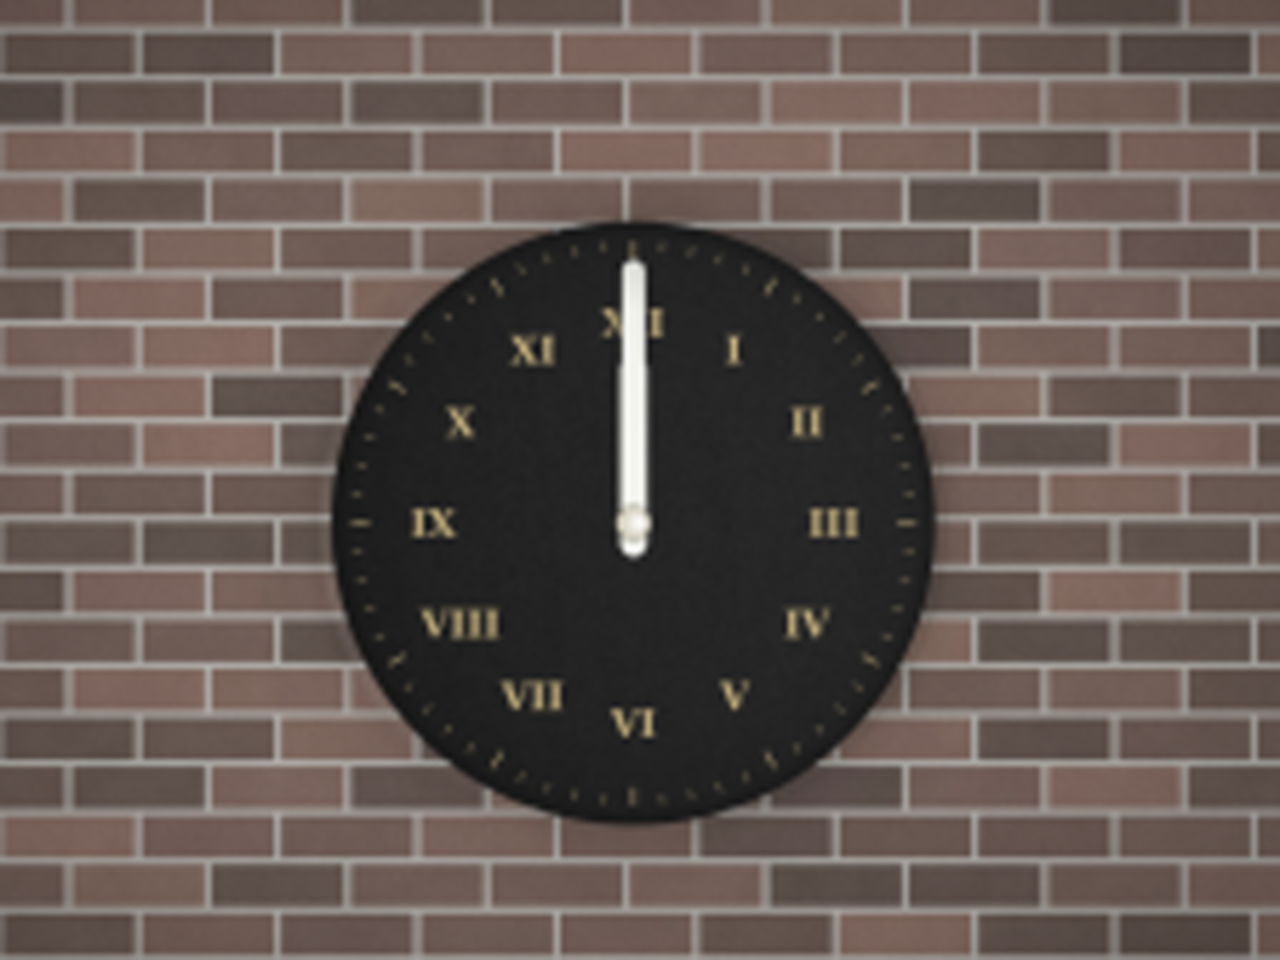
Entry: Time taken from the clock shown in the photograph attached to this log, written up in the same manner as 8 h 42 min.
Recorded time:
12 h 00 min
